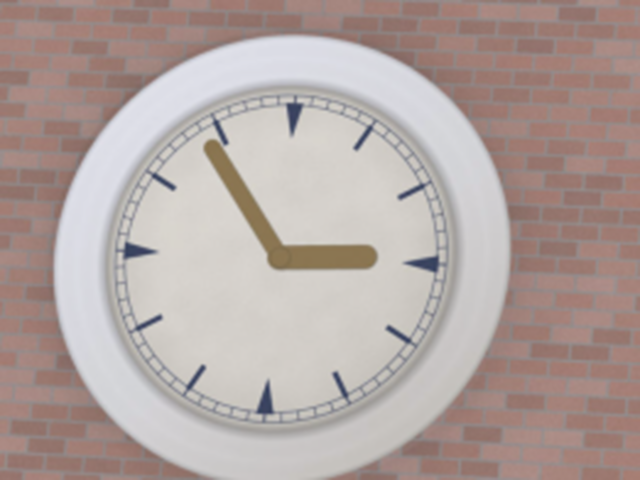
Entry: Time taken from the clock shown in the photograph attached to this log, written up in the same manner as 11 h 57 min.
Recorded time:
2 h 54 min
